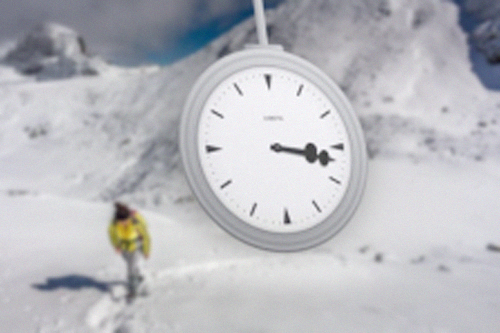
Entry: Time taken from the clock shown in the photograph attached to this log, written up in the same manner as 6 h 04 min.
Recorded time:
3 h 17 min
